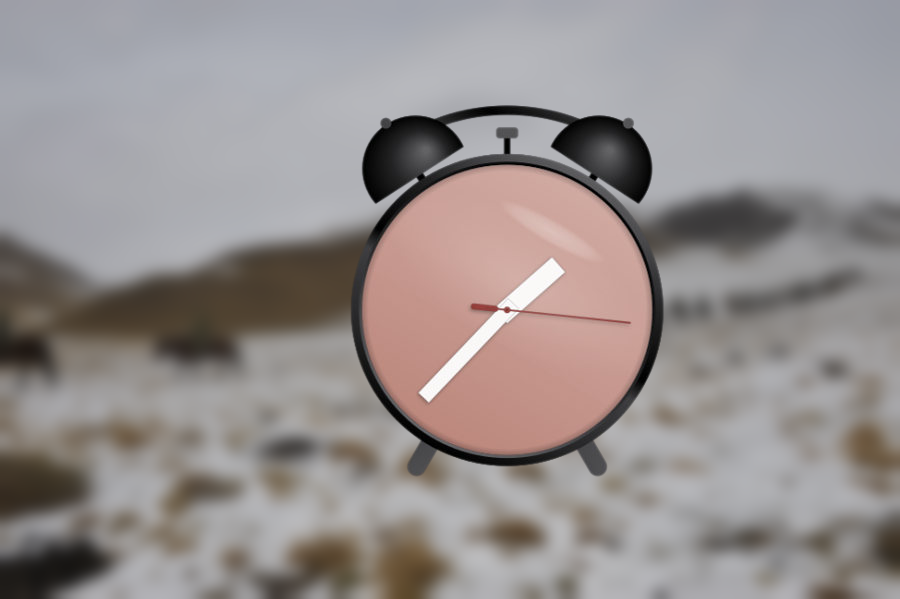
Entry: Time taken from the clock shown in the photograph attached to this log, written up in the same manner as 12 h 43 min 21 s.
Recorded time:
1 h 37 min 16 s
